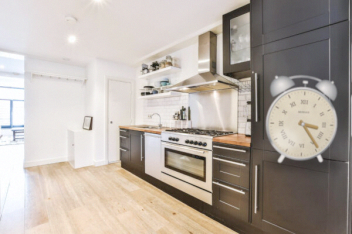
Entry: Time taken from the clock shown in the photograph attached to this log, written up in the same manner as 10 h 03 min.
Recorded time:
3 h 24 min
